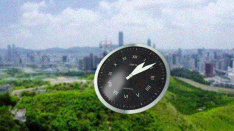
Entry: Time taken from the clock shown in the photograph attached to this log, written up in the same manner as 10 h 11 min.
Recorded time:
1 h 09 min
